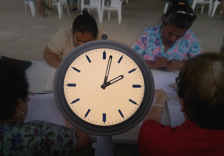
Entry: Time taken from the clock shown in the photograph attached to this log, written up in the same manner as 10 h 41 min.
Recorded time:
2 h 02 min
